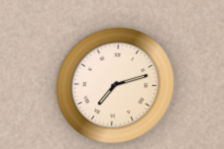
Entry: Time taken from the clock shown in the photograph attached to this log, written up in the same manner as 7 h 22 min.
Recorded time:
7 h 12 min
